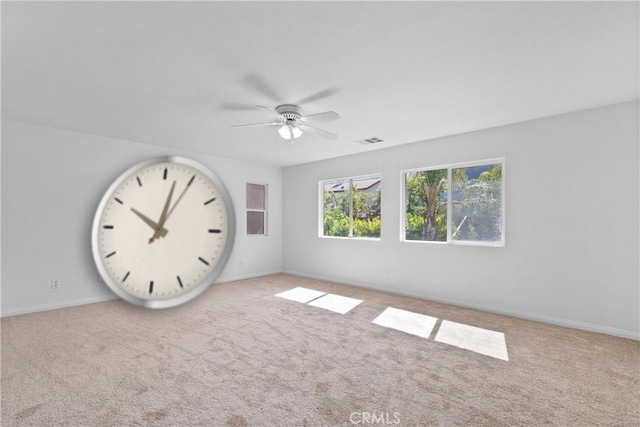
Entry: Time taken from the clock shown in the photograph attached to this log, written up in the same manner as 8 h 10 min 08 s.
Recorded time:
10 h 02 min 05 s
